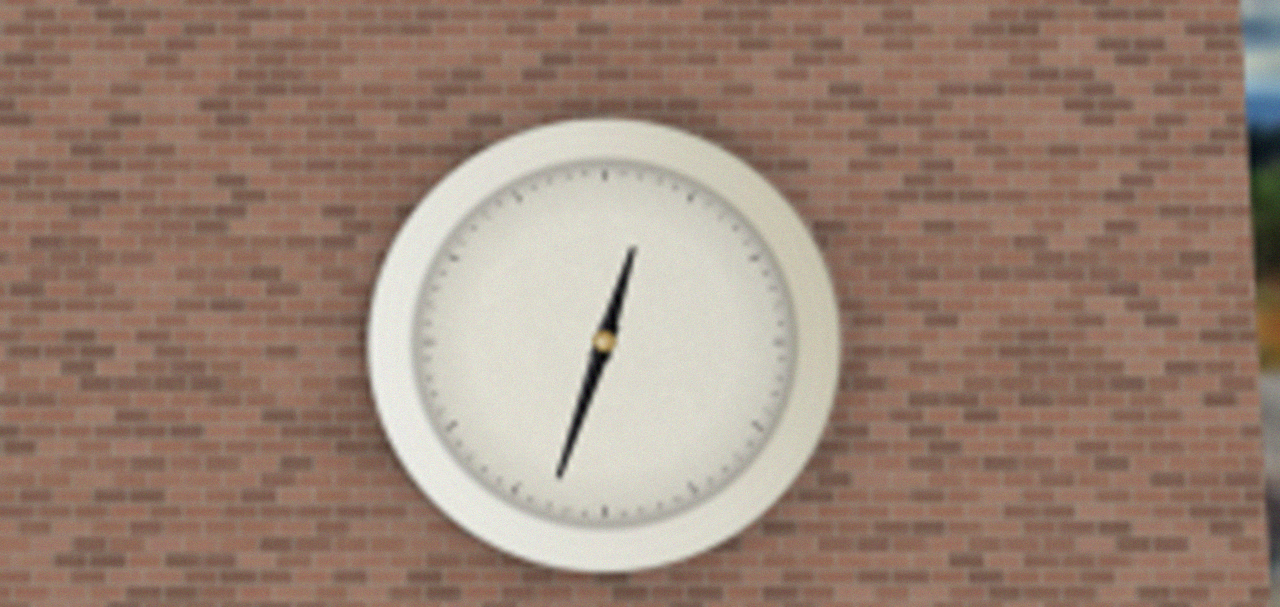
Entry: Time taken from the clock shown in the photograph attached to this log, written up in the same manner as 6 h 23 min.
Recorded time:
12 h 33 min
